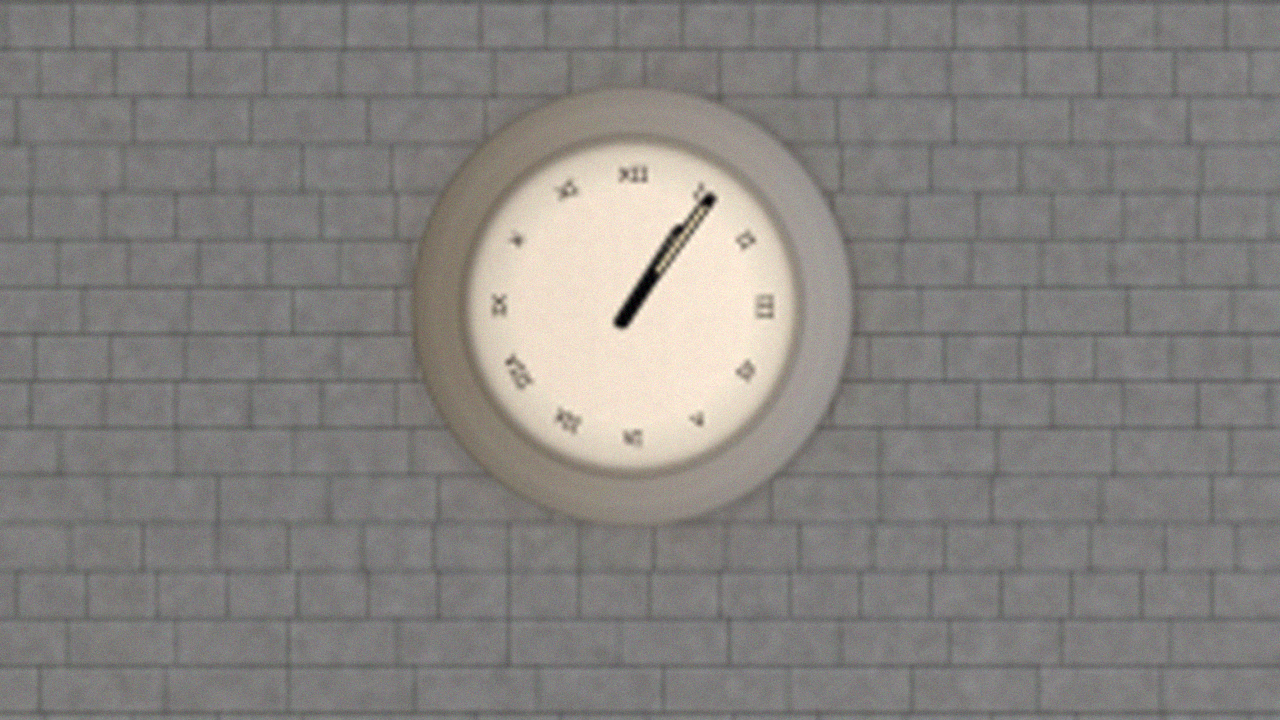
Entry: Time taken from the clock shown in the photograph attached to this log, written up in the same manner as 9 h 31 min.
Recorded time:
1 h 06 min
